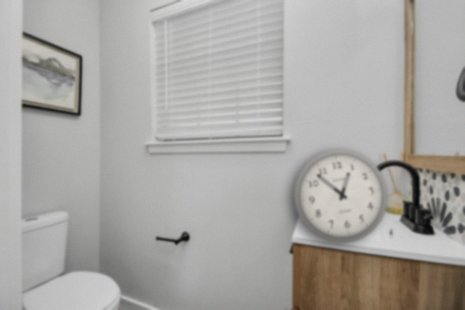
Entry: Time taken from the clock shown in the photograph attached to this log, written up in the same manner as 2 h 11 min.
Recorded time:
12 h 53 min
